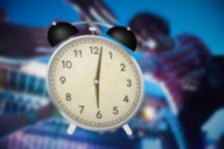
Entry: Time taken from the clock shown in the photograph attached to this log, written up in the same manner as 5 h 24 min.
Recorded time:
6 h 02 min
